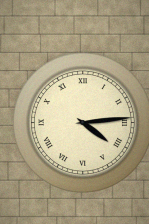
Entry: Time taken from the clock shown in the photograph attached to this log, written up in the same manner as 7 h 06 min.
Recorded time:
4 h 14 min
